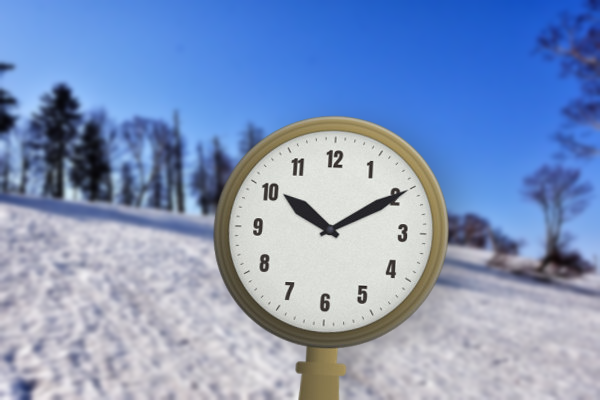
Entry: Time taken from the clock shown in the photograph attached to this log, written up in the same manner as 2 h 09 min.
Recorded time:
10 h 10 min
